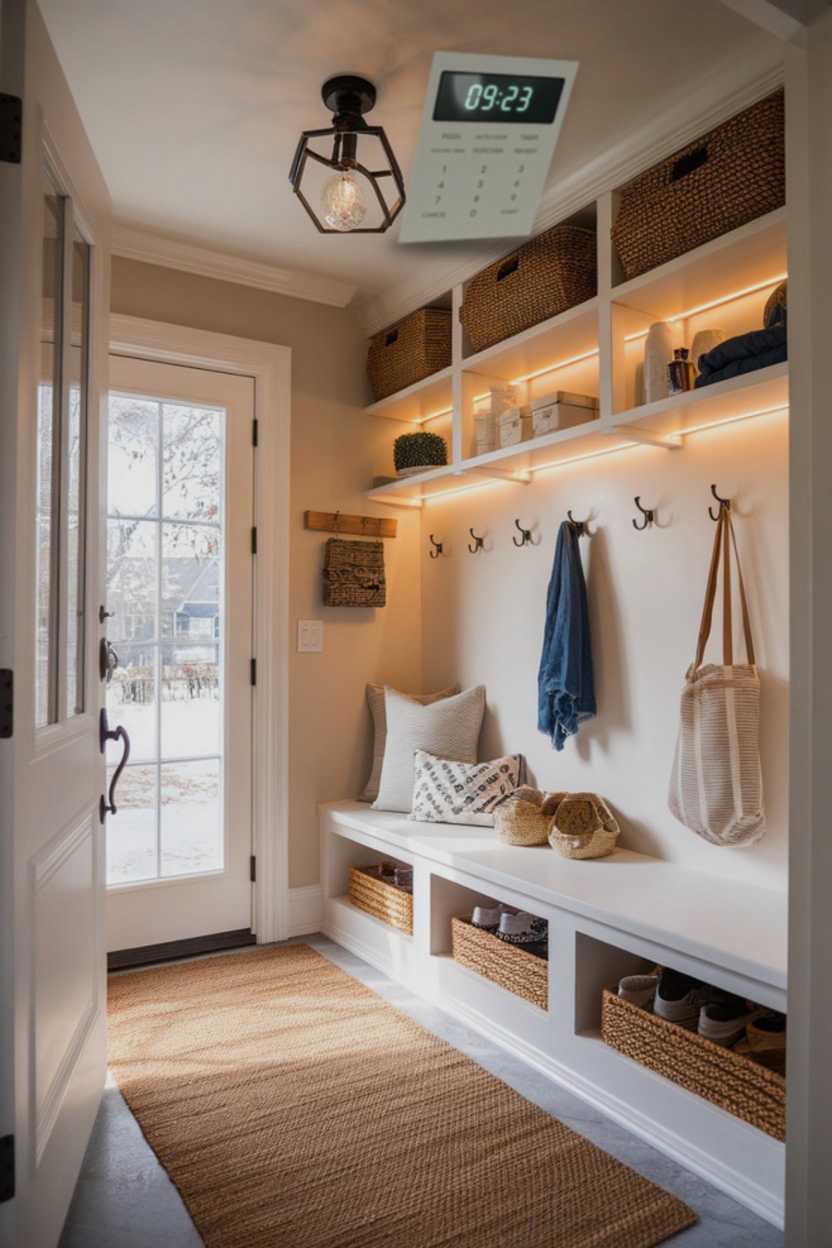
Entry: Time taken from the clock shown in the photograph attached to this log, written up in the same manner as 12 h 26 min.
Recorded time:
9 h 23 min
